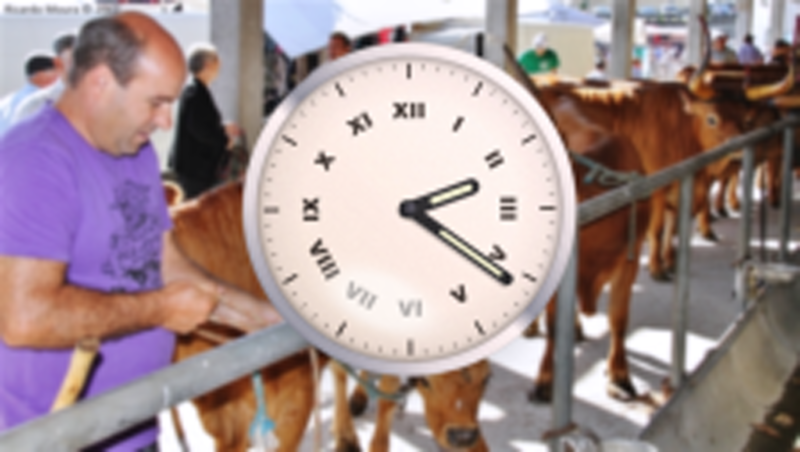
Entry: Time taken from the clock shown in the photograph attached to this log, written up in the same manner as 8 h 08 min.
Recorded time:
2 h 21 min
